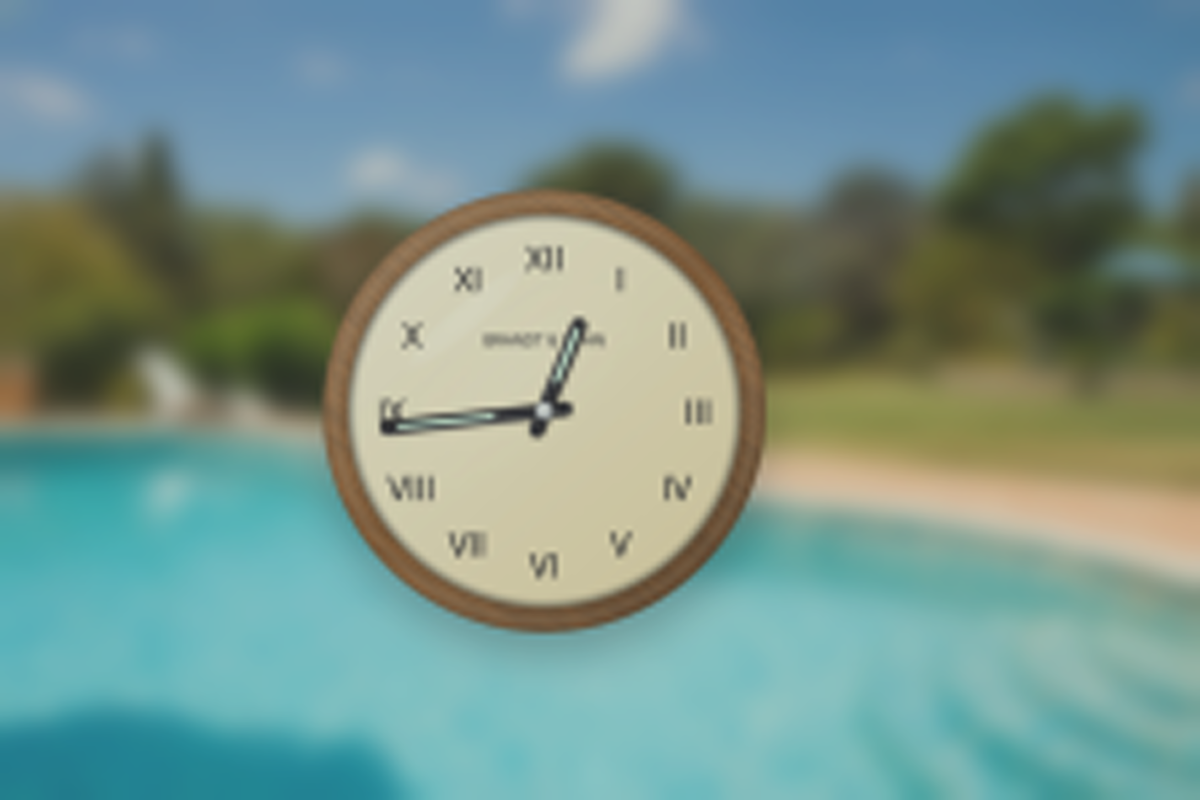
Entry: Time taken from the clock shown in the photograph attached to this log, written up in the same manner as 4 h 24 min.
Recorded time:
12 h 44 min
